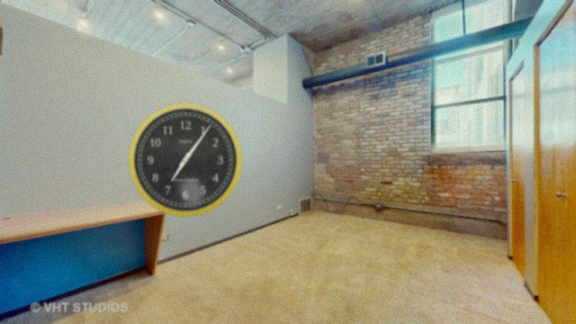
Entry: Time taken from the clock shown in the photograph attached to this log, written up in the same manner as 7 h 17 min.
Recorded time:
7 h 06 min
